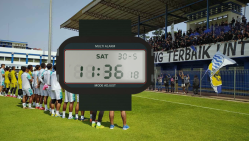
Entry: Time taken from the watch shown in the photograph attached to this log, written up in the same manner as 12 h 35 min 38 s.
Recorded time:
11 h 36 min 18 s
